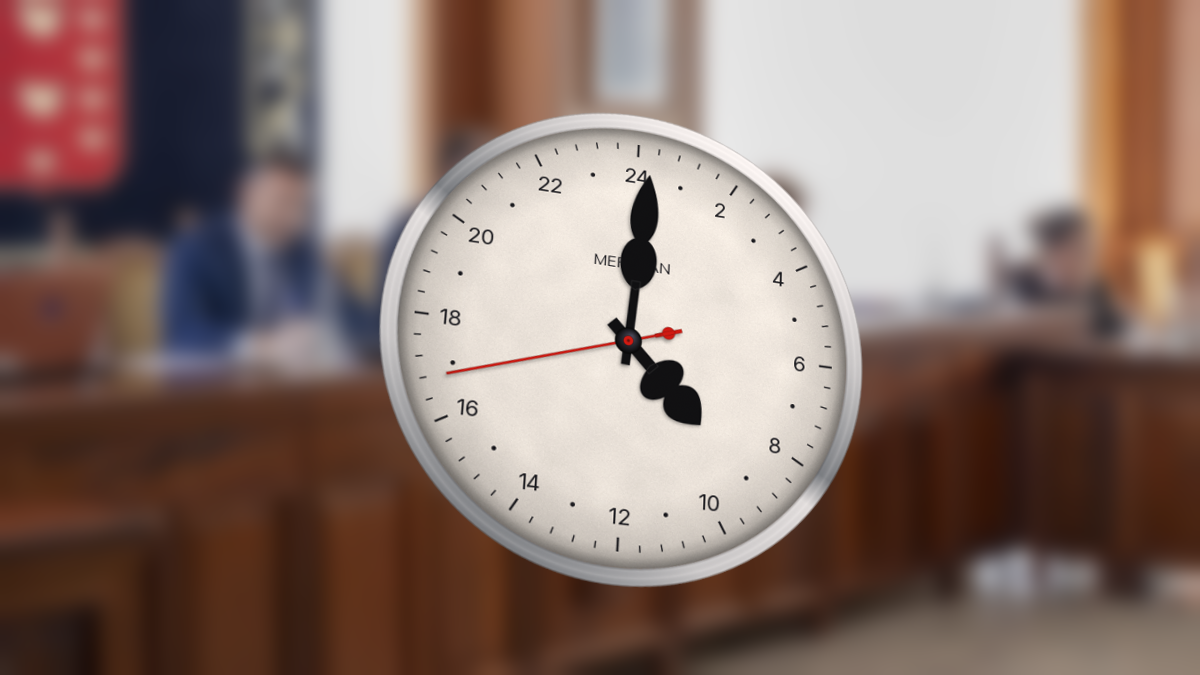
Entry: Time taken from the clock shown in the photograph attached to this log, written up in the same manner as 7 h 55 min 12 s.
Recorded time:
9 h 00 min 42 s
